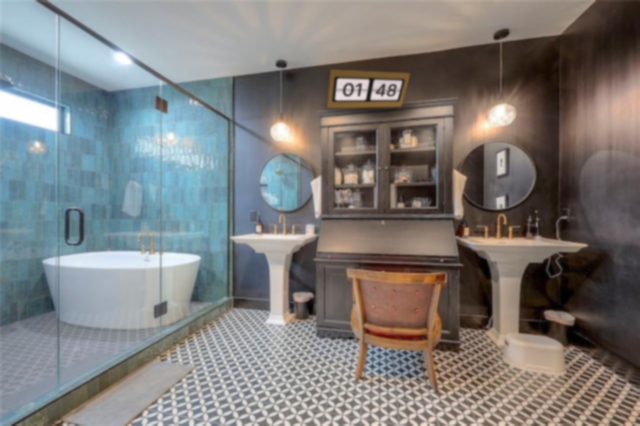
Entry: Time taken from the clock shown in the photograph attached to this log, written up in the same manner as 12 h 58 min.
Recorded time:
1 h 48 min
